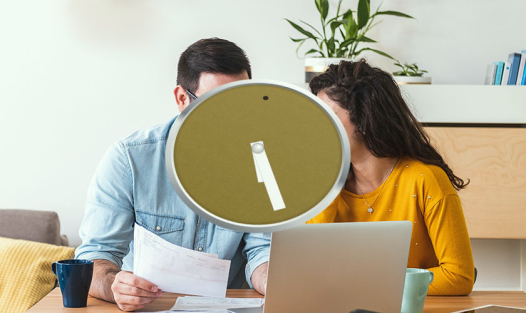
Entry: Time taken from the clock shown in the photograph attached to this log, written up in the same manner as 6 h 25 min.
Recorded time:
5 h 26 min
